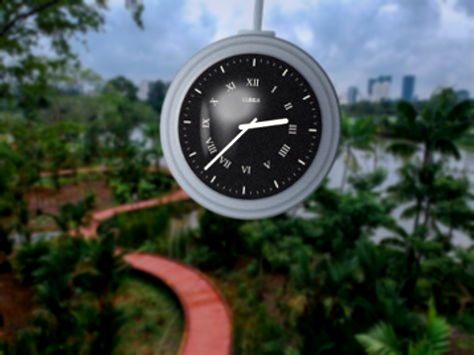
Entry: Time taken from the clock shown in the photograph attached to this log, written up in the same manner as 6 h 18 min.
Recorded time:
2 h 37 min
